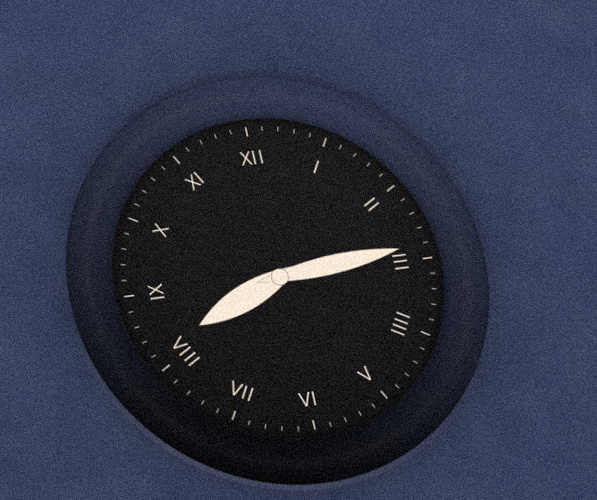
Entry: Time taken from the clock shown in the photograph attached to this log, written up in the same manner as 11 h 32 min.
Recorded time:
8 h 14 min
